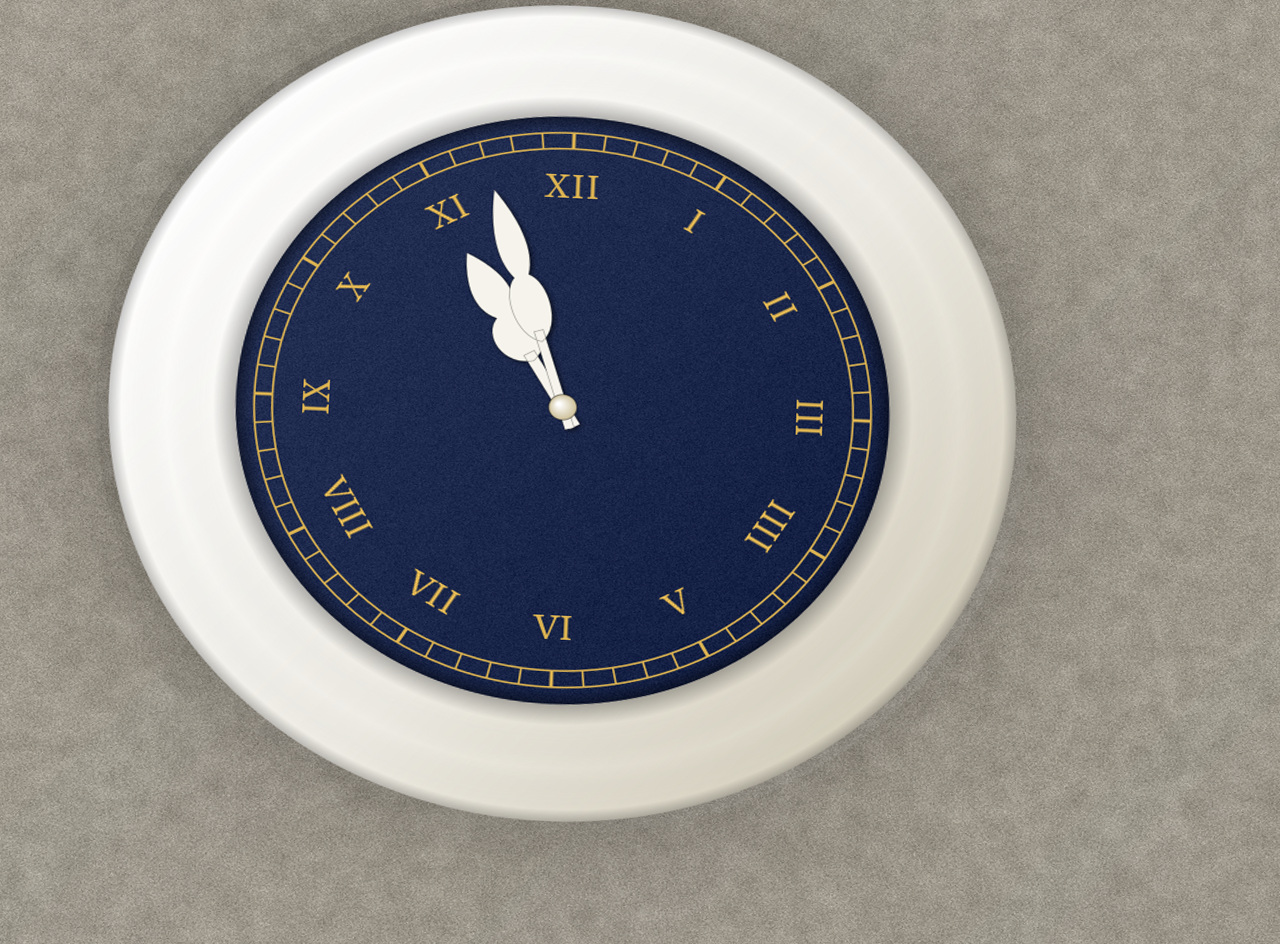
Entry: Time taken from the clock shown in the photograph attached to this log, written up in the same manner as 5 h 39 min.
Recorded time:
10 h 57 min
